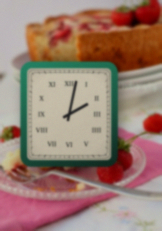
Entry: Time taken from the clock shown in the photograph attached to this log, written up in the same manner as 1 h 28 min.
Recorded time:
2 h 02 min
